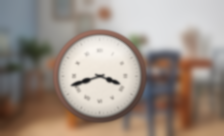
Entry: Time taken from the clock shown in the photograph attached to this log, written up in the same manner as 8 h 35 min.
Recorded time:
3 h 42 min
